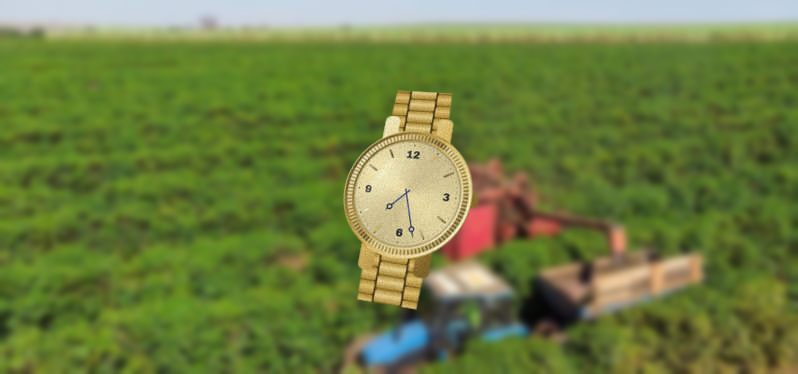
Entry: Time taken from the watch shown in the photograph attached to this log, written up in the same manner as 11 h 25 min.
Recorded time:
7 h 27 min
